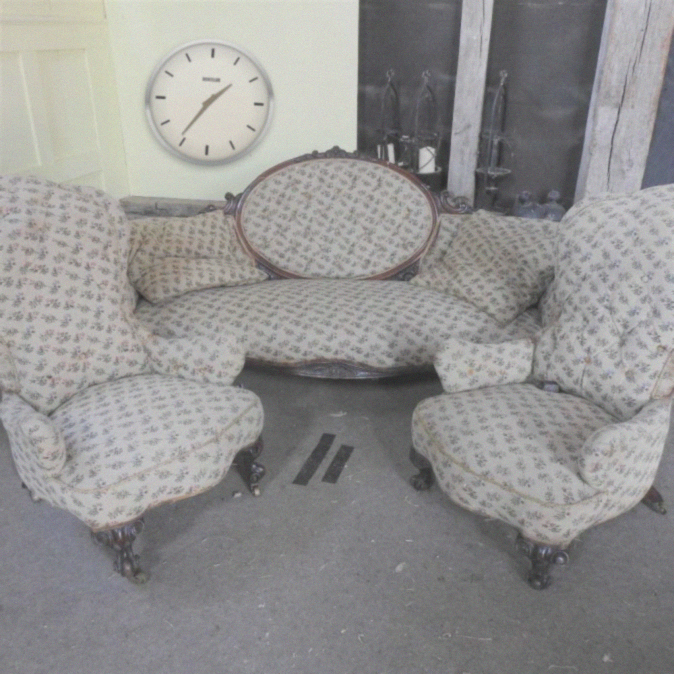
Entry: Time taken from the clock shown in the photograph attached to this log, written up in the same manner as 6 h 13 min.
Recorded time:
1 h 36 min
